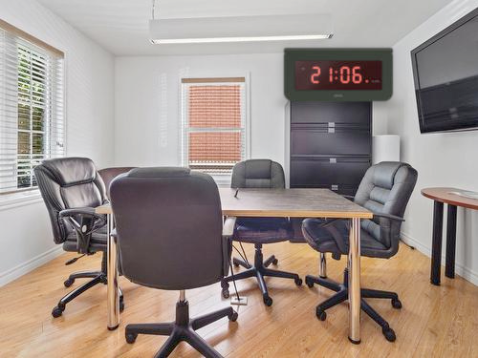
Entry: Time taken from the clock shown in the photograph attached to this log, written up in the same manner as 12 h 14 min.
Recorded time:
21 h 06 min
